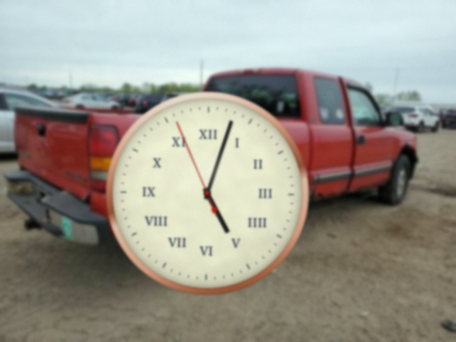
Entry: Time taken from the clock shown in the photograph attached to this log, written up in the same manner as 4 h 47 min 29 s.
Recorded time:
5 h 02 min 56 s
